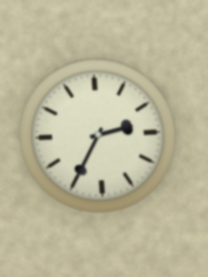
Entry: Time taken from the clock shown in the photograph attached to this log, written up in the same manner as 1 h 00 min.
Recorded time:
2 h 35 min
